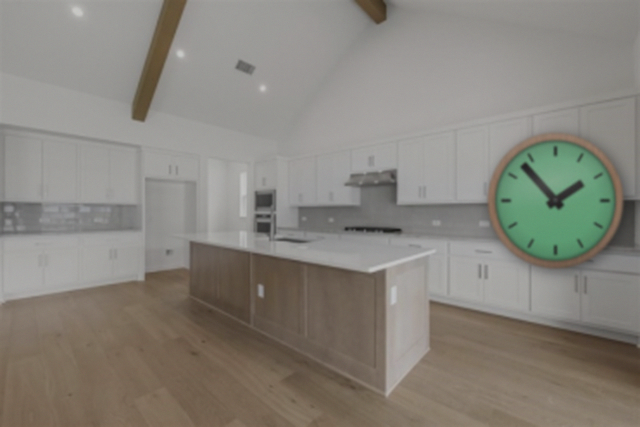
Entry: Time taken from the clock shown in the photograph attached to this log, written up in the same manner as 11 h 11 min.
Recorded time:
1 h 53 min
